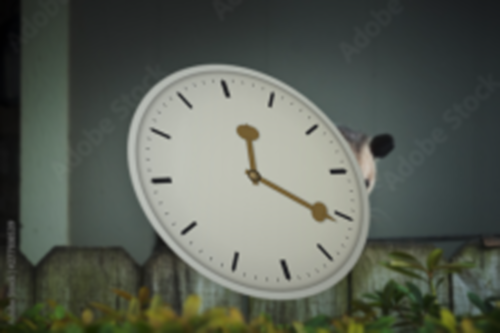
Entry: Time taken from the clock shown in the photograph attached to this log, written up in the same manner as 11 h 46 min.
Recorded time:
12 h 21 min
